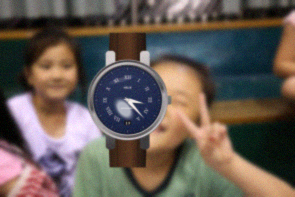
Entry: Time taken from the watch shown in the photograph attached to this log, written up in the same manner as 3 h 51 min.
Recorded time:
3 h 23 min
